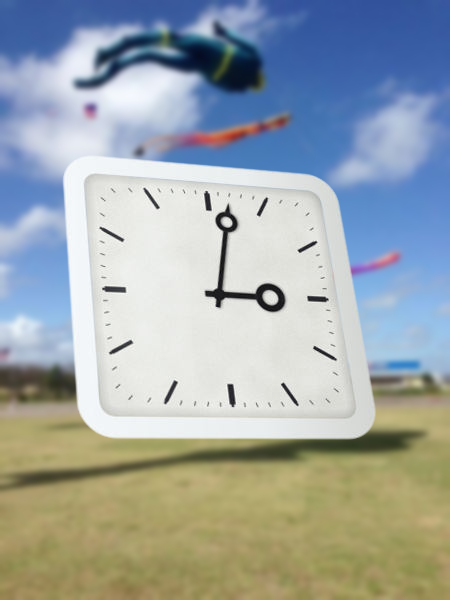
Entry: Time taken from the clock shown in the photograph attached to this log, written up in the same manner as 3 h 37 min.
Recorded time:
3 h 02 min
